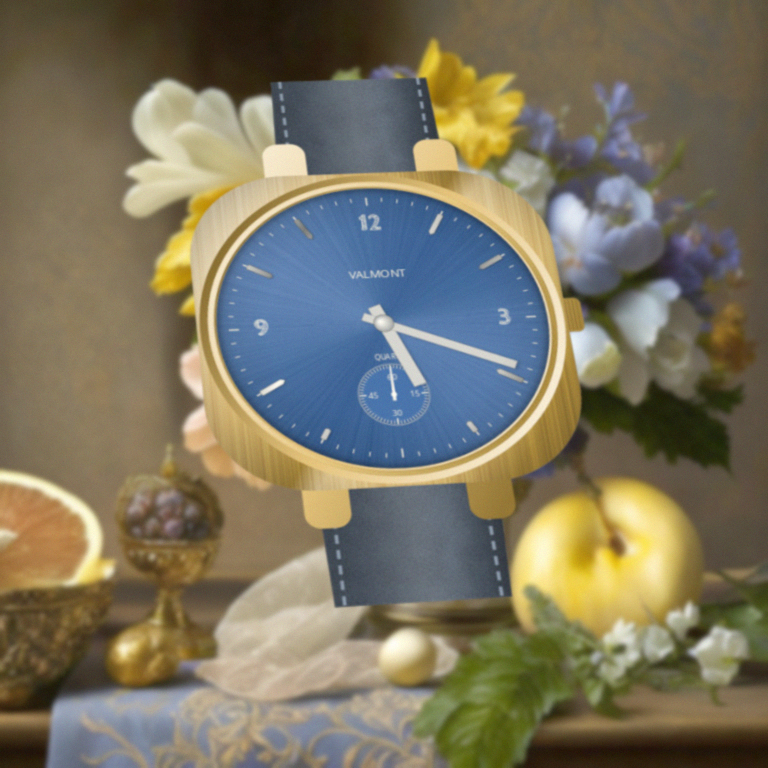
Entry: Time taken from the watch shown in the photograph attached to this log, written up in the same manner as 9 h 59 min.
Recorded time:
5 h 19 min
